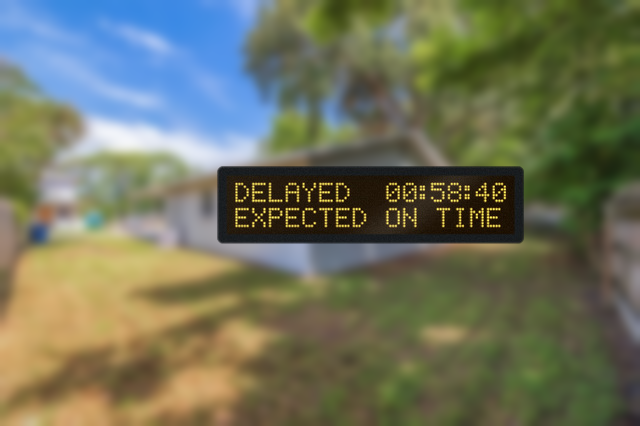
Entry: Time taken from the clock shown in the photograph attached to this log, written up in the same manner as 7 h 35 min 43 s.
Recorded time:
0 h 58 min 40 s
